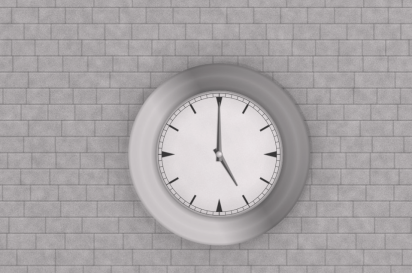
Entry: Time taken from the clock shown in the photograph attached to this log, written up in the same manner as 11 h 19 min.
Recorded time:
5 h 00 min
